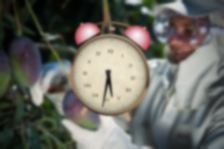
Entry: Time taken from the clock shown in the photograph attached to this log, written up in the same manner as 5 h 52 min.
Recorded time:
5 h 31 min
